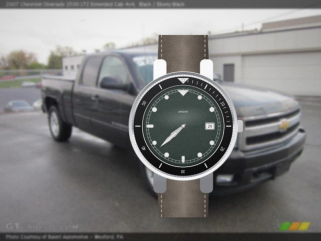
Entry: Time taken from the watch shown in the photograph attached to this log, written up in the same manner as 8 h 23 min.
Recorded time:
7 h 38 min
